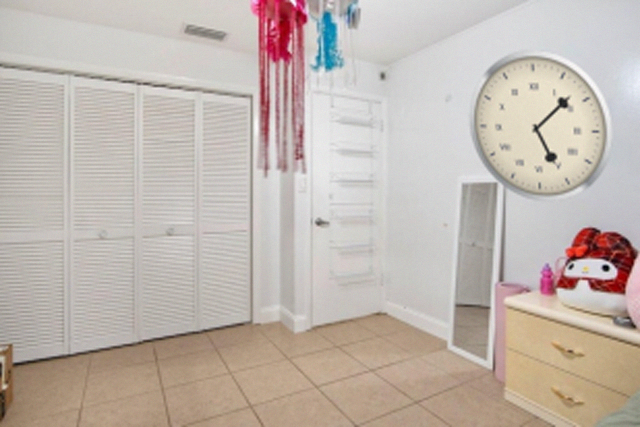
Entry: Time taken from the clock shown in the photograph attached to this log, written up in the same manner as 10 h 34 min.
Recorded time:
5 h 08 min
